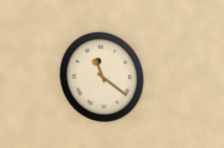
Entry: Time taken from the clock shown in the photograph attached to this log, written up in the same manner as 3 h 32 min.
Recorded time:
11 h 21 min
